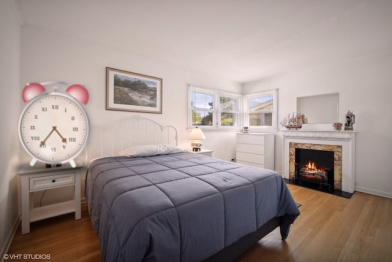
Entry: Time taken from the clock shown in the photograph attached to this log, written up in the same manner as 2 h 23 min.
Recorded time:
4 h 36 min
